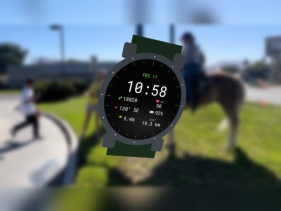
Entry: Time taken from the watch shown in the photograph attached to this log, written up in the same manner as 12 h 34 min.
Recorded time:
10 h 58 min
